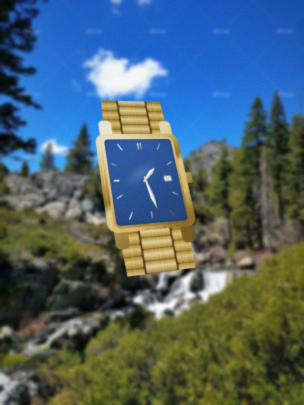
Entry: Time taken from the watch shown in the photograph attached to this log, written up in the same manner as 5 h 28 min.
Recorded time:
1 h 28 min
